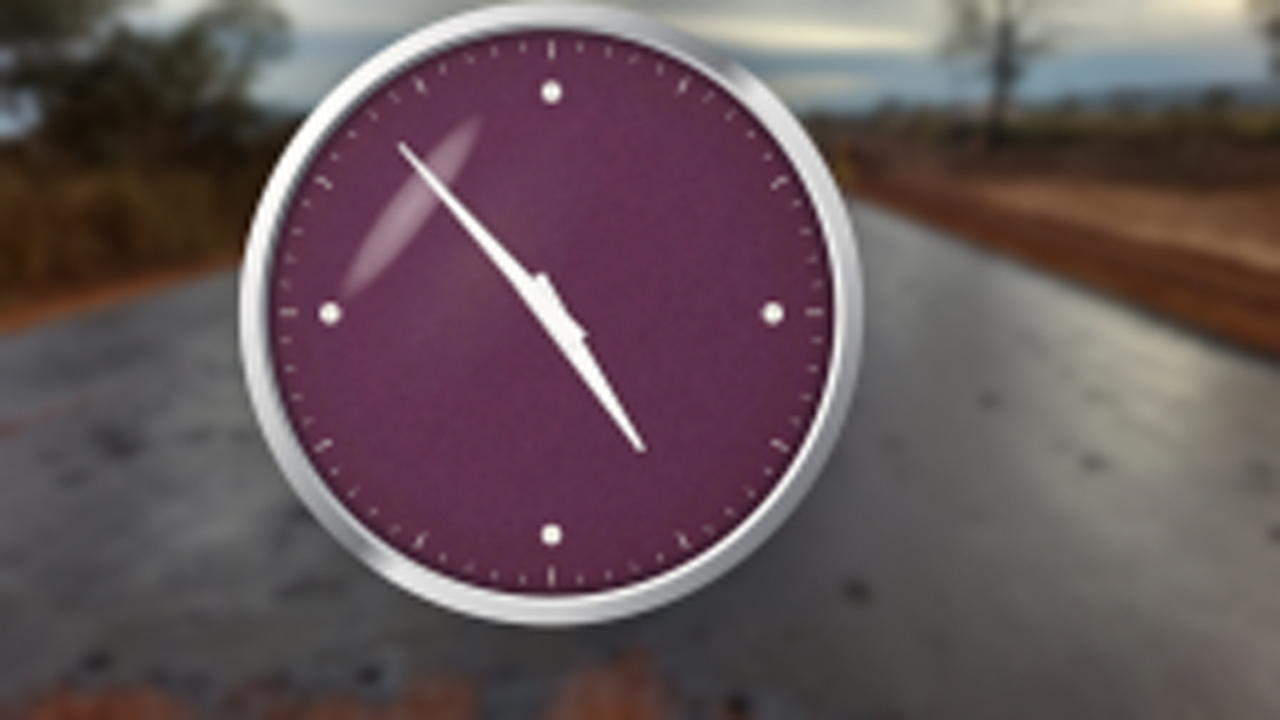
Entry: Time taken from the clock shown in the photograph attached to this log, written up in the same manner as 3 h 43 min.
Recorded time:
4 h 53 min
